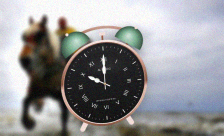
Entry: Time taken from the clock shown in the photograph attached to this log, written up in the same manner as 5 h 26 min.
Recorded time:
10 h 00 min
